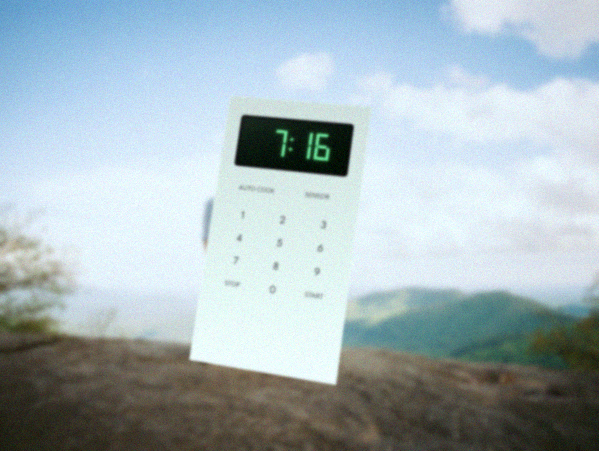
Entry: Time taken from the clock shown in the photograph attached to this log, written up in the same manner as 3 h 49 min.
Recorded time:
7 h 16 min
